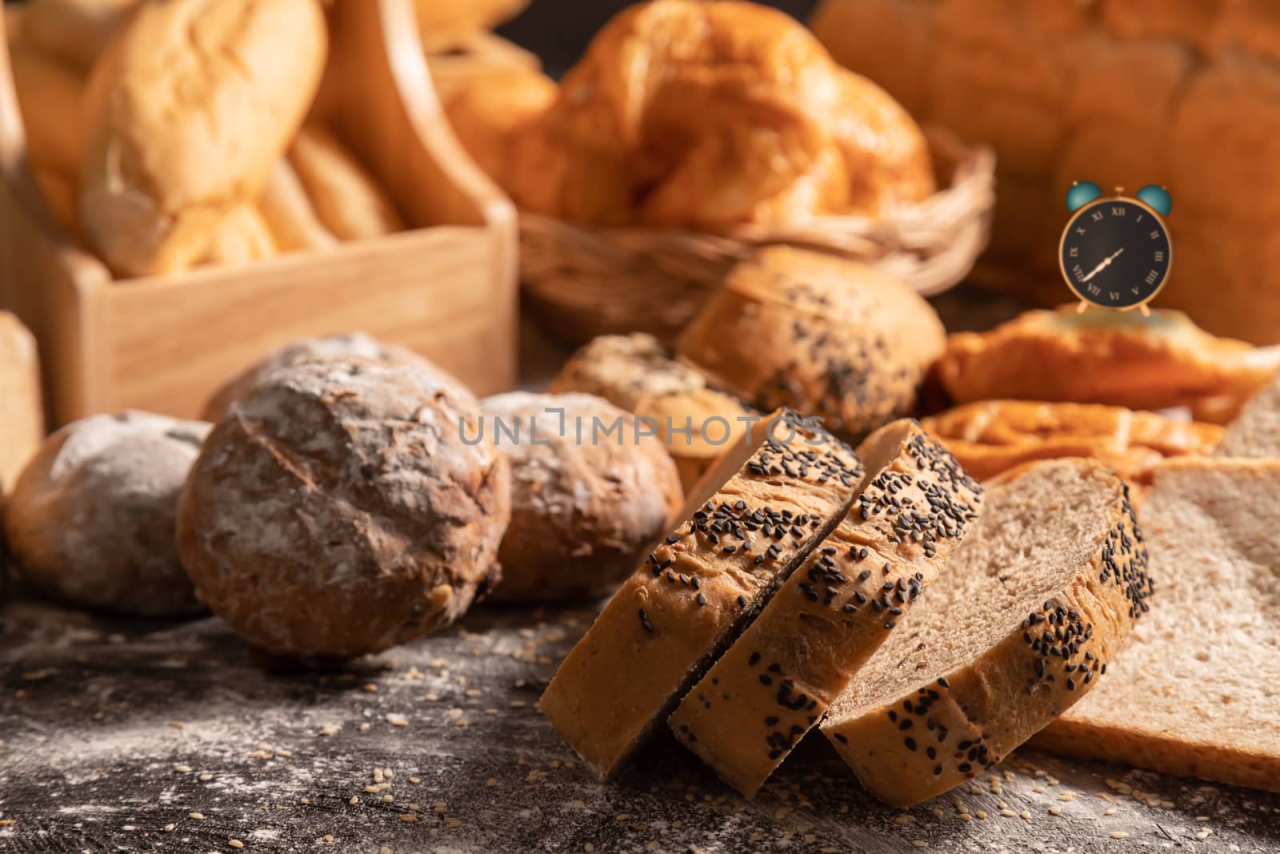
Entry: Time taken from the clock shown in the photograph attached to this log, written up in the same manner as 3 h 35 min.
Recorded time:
7 h 38 min
